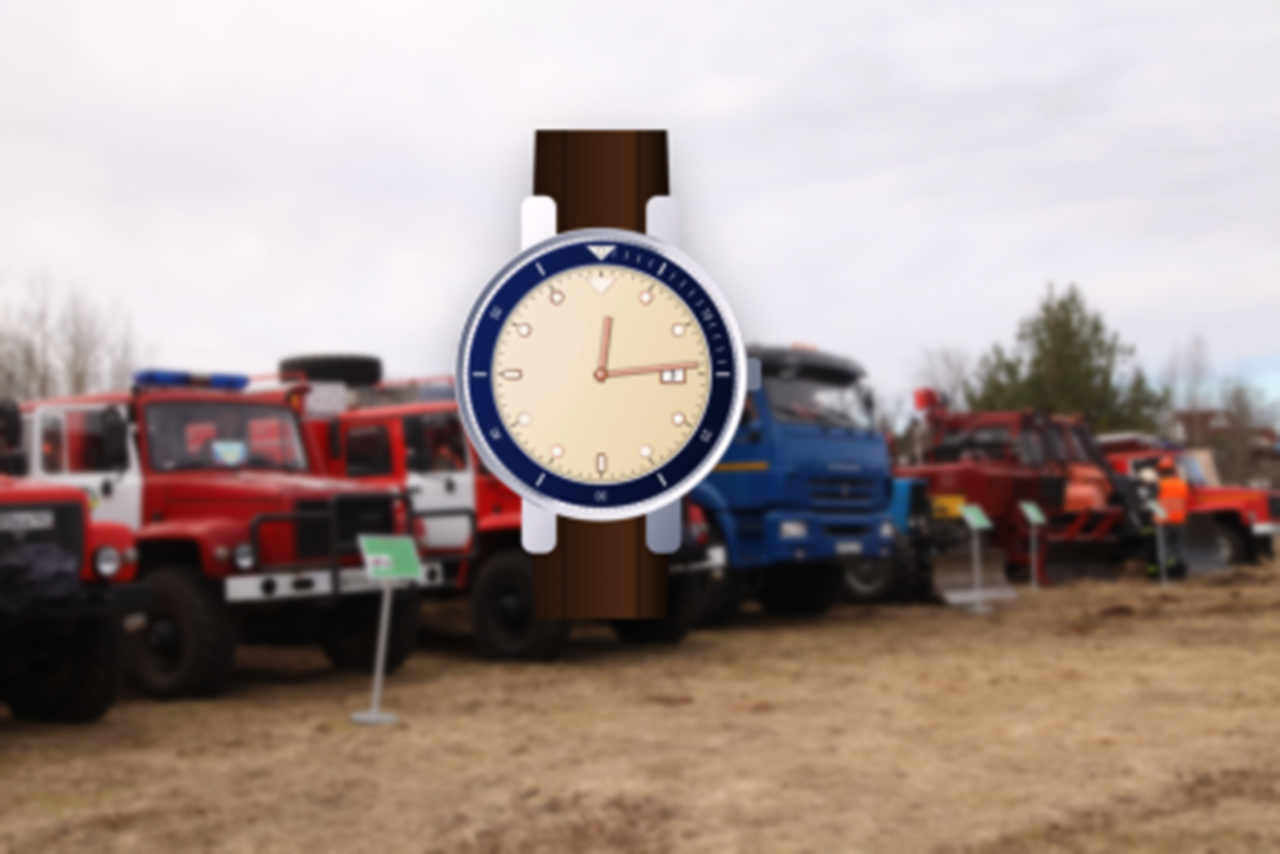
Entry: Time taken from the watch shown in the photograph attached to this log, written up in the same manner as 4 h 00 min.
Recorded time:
12 h 14 min
